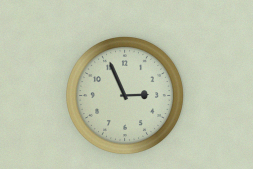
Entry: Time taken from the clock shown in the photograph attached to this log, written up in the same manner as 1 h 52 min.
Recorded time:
2 h 56 min
